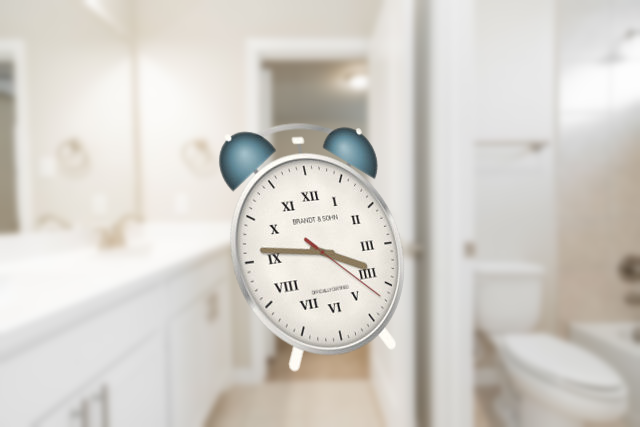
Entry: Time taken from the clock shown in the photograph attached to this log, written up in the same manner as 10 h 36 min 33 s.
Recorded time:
3 h 46 min 22 s
